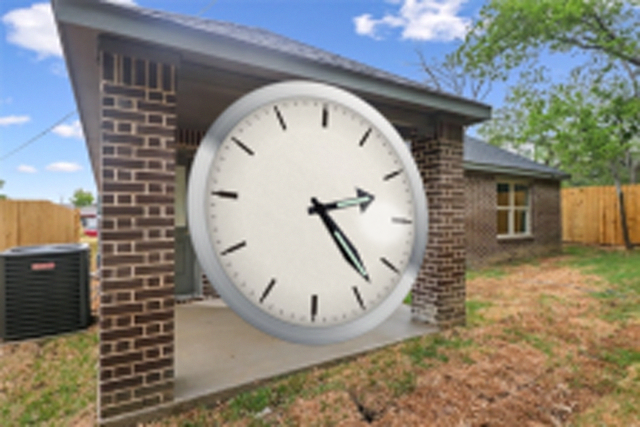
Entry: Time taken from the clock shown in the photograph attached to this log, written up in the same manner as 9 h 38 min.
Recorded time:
2 h 23 min
